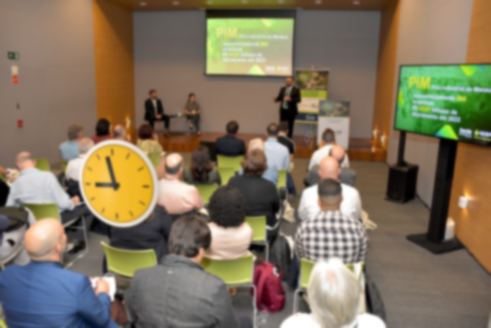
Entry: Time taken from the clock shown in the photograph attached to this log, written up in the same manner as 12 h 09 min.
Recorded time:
8 h 58 min
